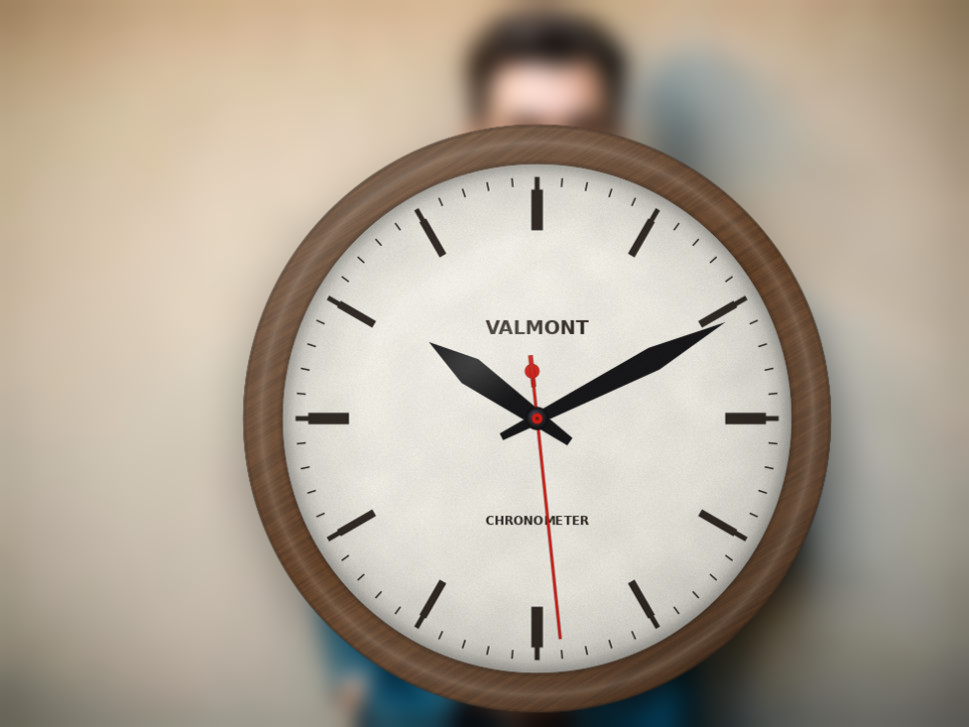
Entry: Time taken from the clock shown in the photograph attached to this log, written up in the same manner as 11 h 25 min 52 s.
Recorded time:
10 h 10 min 29 s
